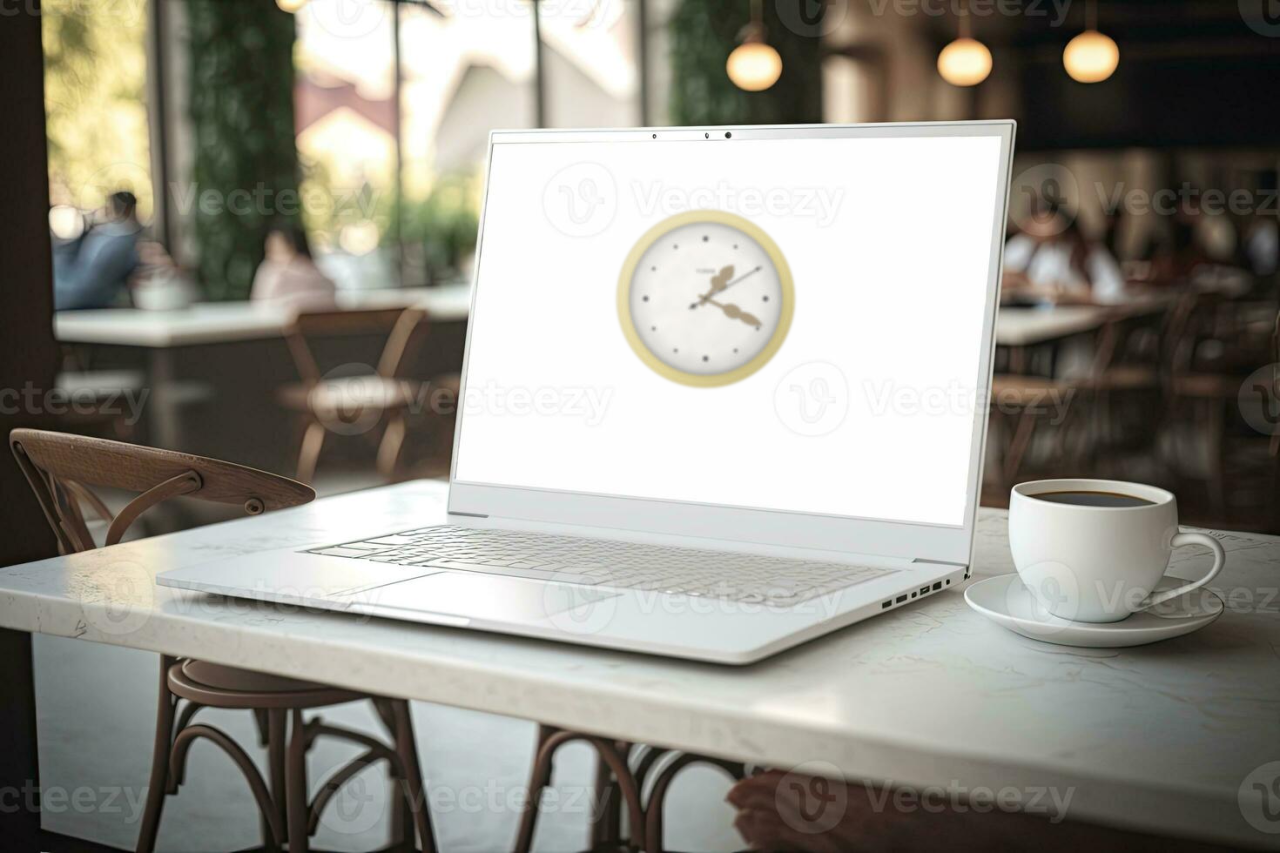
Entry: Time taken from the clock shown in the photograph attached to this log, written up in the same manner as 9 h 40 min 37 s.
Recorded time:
1 h 19 min 10 s
